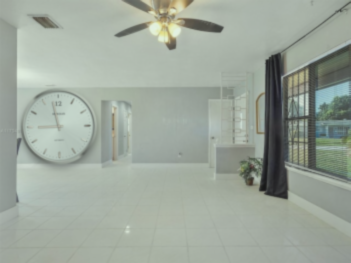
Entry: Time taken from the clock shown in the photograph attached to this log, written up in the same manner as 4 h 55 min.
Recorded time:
8 h 58 min
